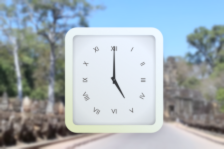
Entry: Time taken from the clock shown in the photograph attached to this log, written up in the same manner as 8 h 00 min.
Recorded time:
5 h 00 min
